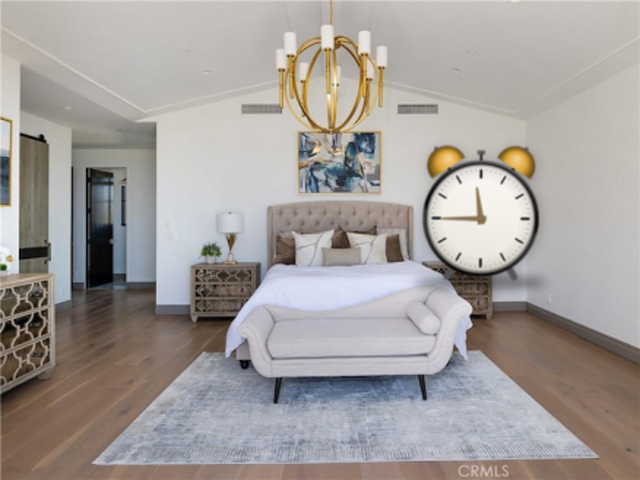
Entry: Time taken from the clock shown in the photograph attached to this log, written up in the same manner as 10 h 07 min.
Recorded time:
11 h 45 min
